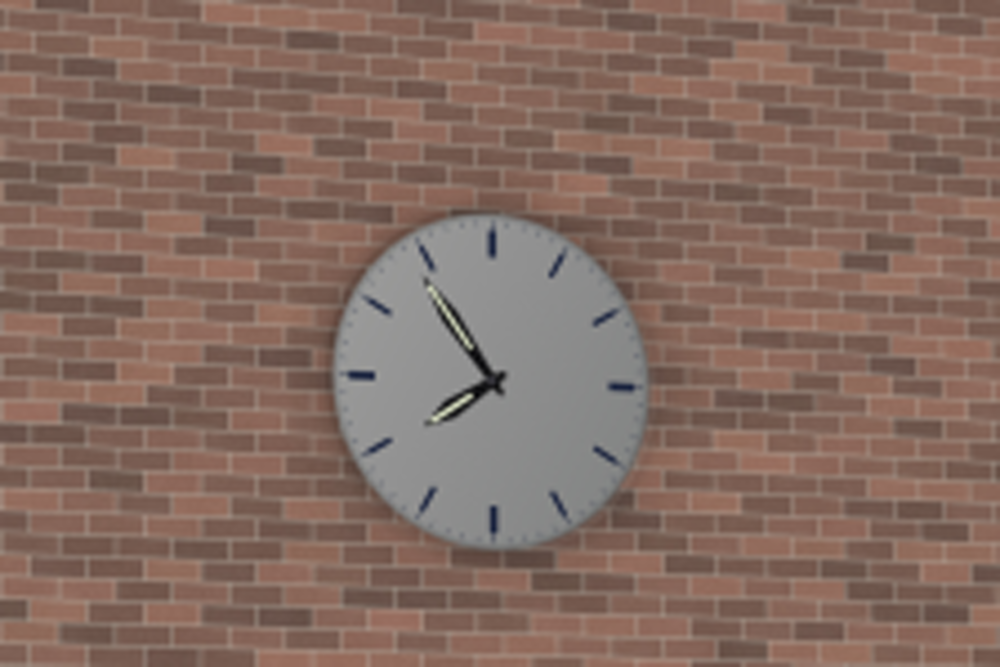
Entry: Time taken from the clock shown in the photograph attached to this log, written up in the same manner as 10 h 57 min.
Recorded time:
7 h 54 min
